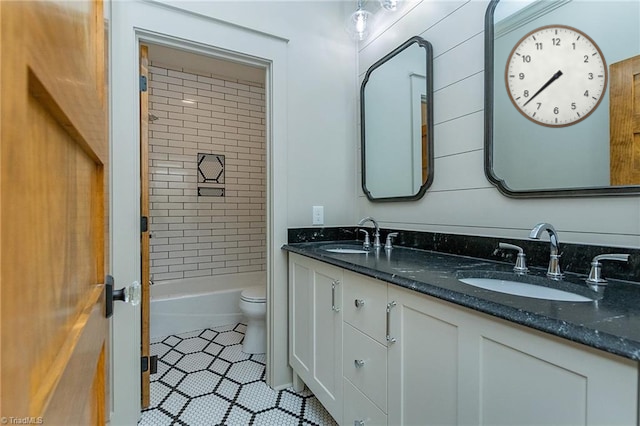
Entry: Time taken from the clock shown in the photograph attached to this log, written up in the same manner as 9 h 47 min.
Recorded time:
7 h 38 min
